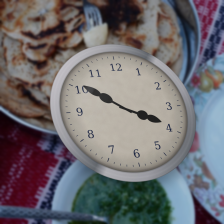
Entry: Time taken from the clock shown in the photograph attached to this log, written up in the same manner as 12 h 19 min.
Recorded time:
3 h 51 min
